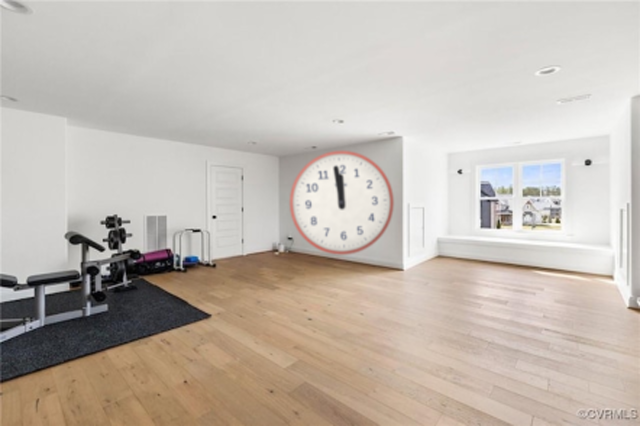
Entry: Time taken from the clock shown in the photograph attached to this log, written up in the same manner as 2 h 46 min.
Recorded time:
11 h 59 min
